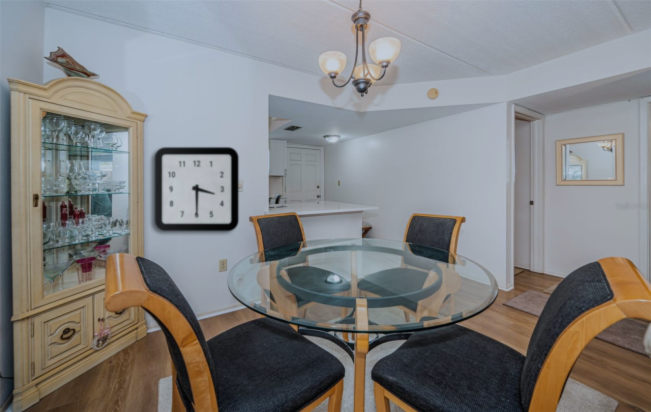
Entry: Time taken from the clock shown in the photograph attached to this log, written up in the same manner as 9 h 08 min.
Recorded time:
3 h 30 min
